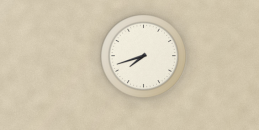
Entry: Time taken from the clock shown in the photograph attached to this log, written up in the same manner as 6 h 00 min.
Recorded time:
7 h 42 min
